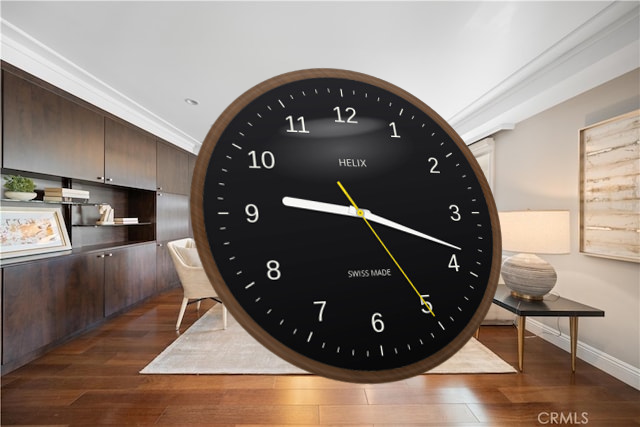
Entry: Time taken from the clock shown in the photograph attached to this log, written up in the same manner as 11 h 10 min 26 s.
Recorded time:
9 h 18 min 25 s
